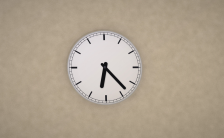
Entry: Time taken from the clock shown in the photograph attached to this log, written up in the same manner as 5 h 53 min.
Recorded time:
6 h 23 min
